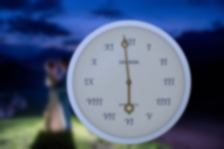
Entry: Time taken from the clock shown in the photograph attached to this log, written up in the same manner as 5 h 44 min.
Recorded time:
5 h 59 min
